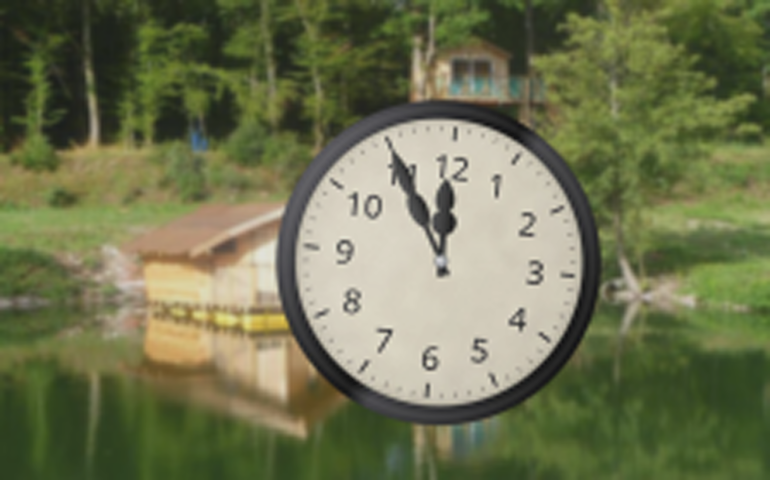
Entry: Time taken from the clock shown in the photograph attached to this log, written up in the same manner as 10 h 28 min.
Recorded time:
11 h 55 min
